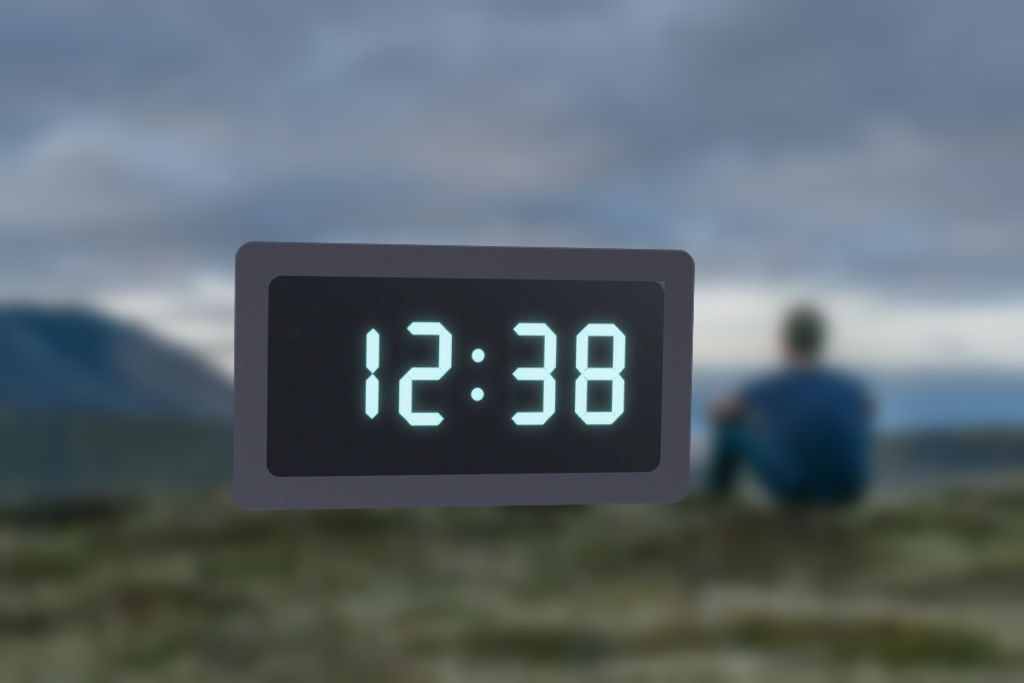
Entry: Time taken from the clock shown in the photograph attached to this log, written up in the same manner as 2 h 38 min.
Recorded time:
12 h 38 min
